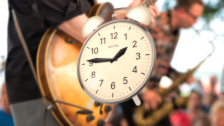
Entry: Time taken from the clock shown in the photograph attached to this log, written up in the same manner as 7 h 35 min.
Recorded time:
1 h 46 min
